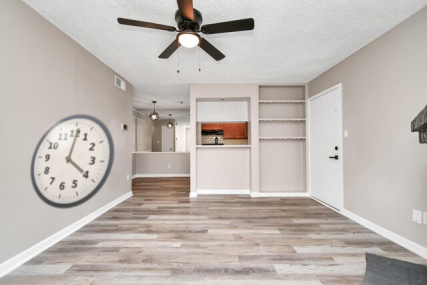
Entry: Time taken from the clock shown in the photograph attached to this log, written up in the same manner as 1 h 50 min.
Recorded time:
4 h 01 min
